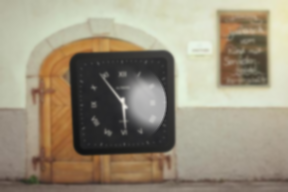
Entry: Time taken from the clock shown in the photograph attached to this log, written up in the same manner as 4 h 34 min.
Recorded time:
5 h 54 min
